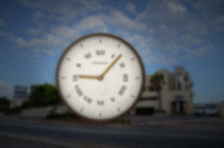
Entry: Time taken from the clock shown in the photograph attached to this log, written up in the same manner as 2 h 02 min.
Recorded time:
9 h 07 min
